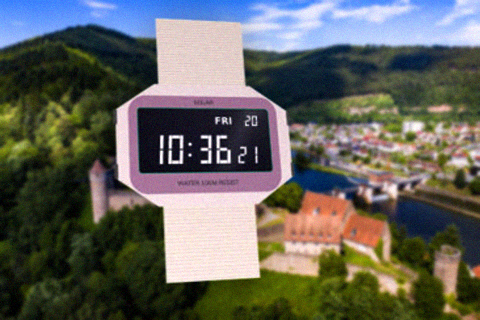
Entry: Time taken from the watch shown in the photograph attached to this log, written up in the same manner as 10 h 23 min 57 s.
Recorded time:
10 h 36 min 21 s
